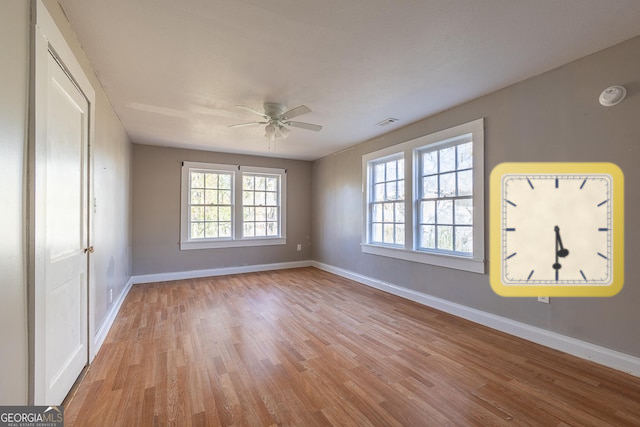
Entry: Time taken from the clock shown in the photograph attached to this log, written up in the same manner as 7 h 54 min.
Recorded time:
5 h 30 min
